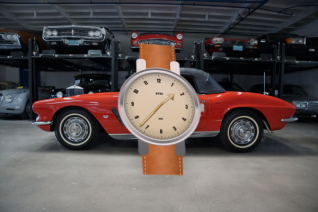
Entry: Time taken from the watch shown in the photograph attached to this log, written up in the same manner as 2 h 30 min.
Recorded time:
1 h 37 min
